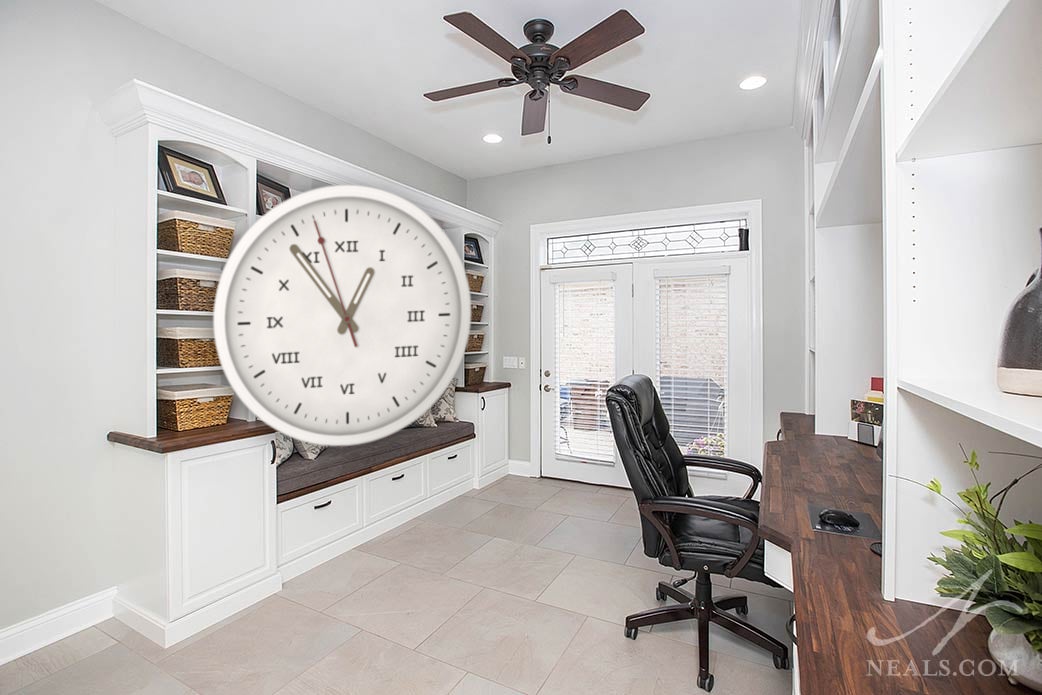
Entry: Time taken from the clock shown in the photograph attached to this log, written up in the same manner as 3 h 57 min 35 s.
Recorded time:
12 h 53 min 57 s
